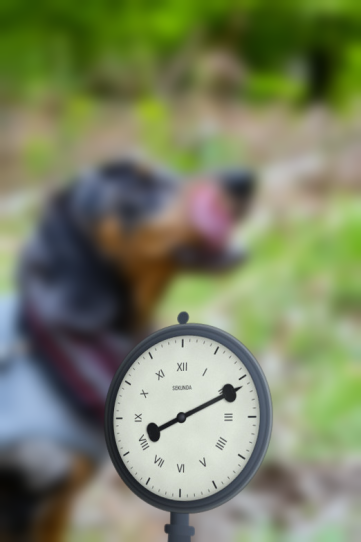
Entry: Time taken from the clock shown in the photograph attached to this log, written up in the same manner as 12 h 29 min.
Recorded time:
8 h 11 min
